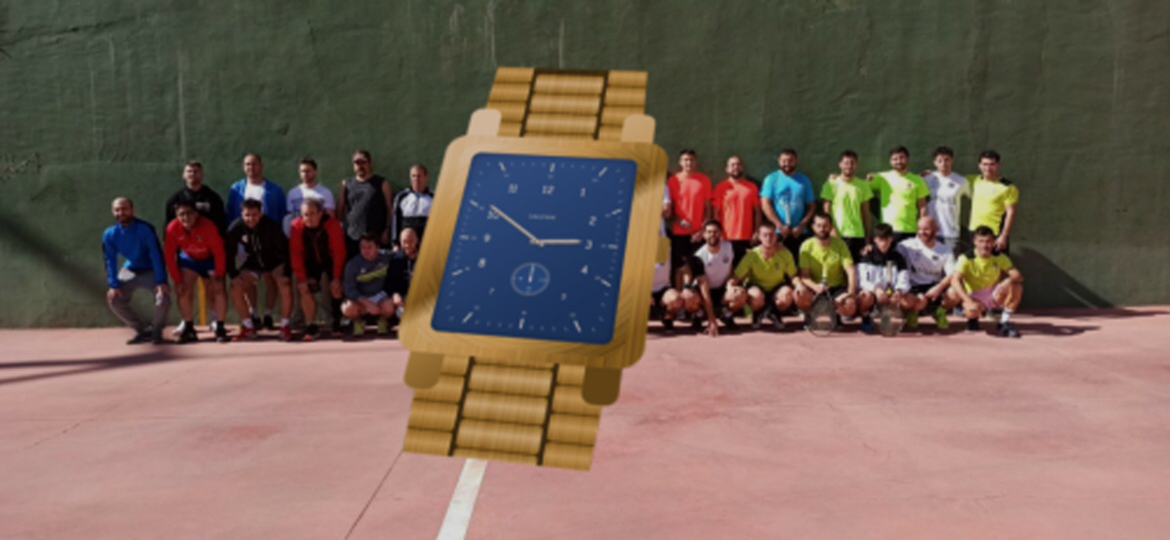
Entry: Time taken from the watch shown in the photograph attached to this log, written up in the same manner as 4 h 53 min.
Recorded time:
2 h 51 min
